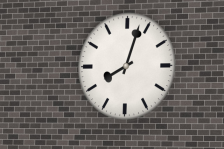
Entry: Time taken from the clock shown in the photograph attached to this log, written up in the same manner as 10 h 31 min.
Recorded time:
8 h 03 min
